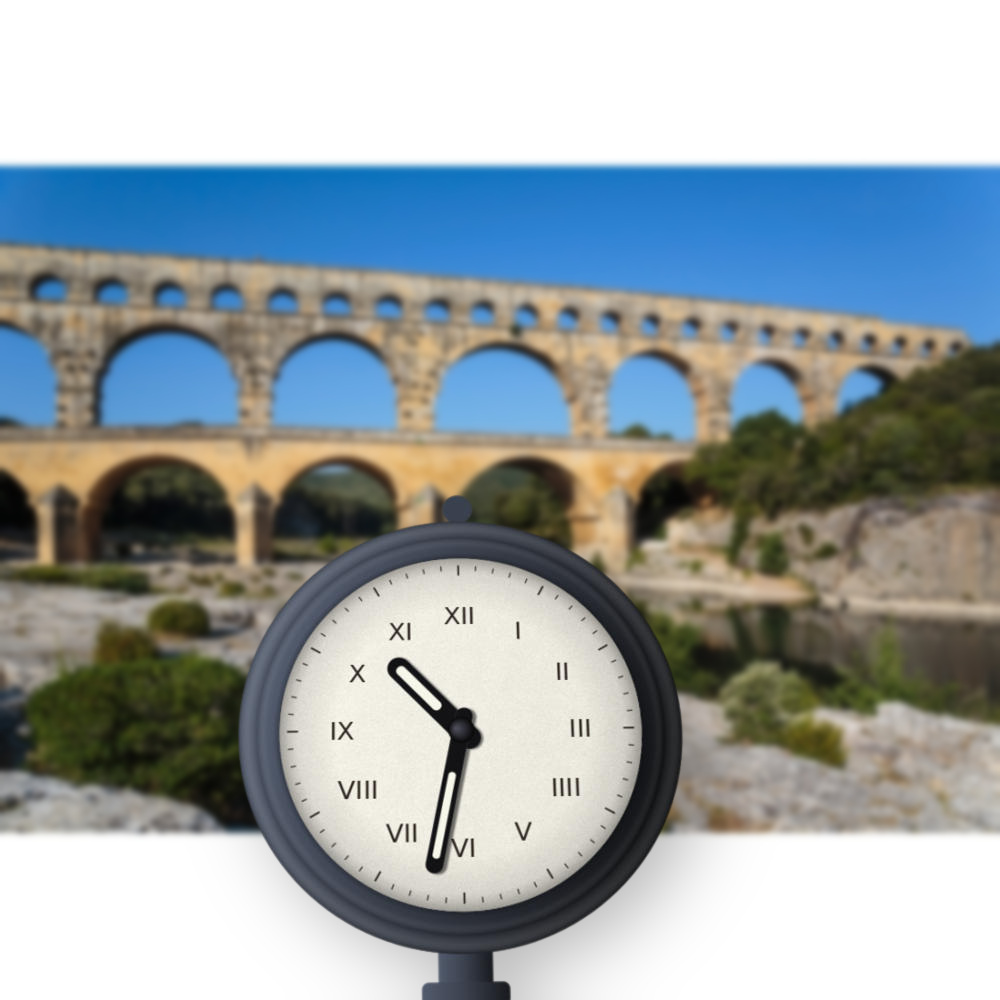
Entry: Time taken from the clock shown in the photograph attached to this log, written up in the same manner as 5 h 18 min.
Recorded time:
10 h 32 min
